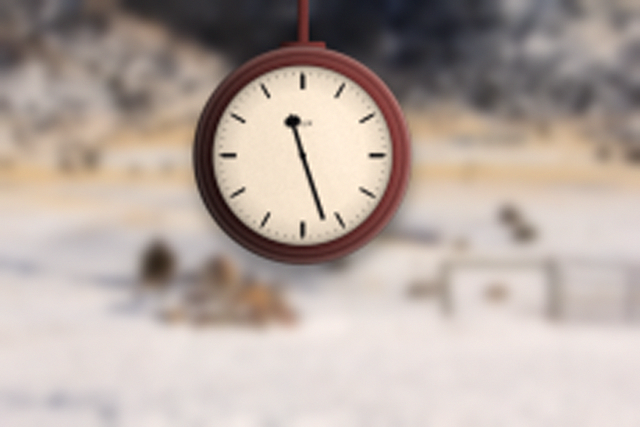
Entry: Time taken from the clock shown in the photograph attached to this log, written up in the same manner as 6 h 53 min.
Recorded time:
11 h 27 min
